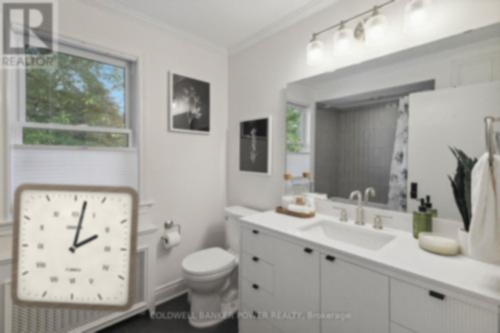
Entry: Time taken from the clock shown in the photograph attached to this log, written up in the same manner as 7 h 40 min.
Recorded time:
2 h 02 min
